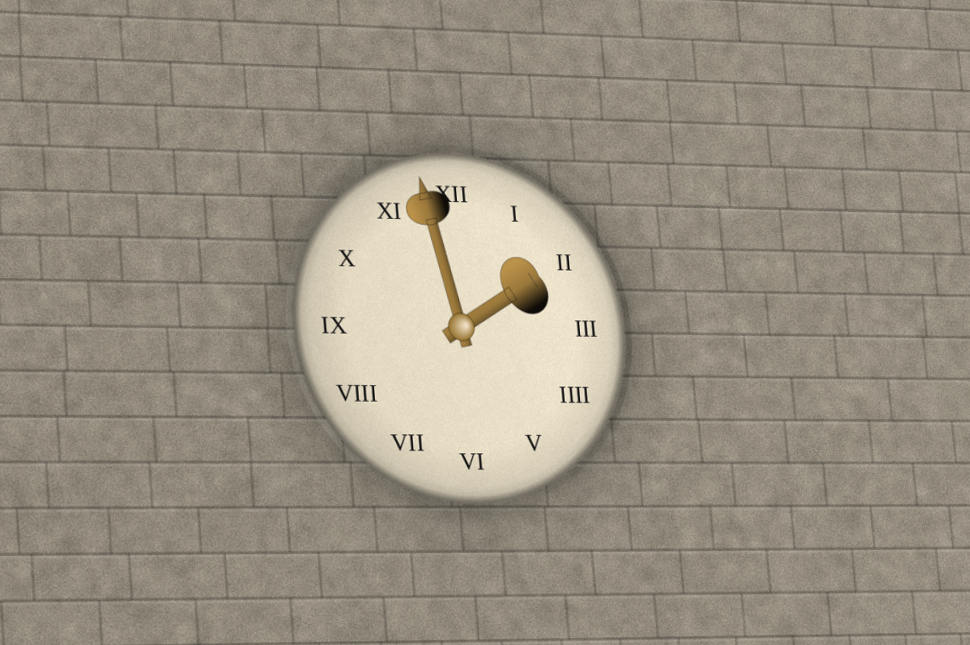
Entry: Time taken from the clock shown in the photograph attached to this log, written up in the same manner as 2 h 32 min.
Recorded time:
1 h 58 min
